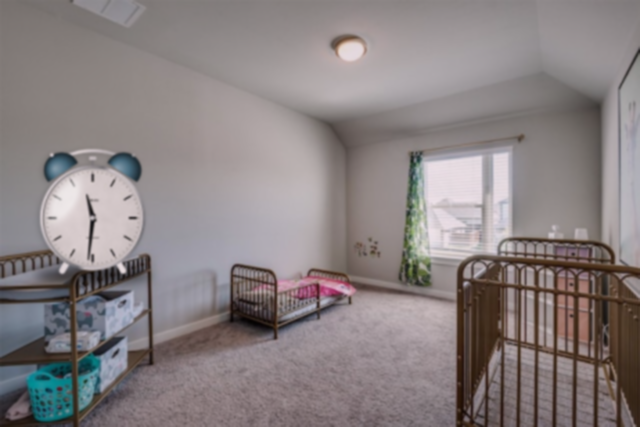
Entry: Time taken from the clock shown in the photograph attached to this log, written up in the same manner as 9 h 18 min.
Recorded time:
11 h 31 min
